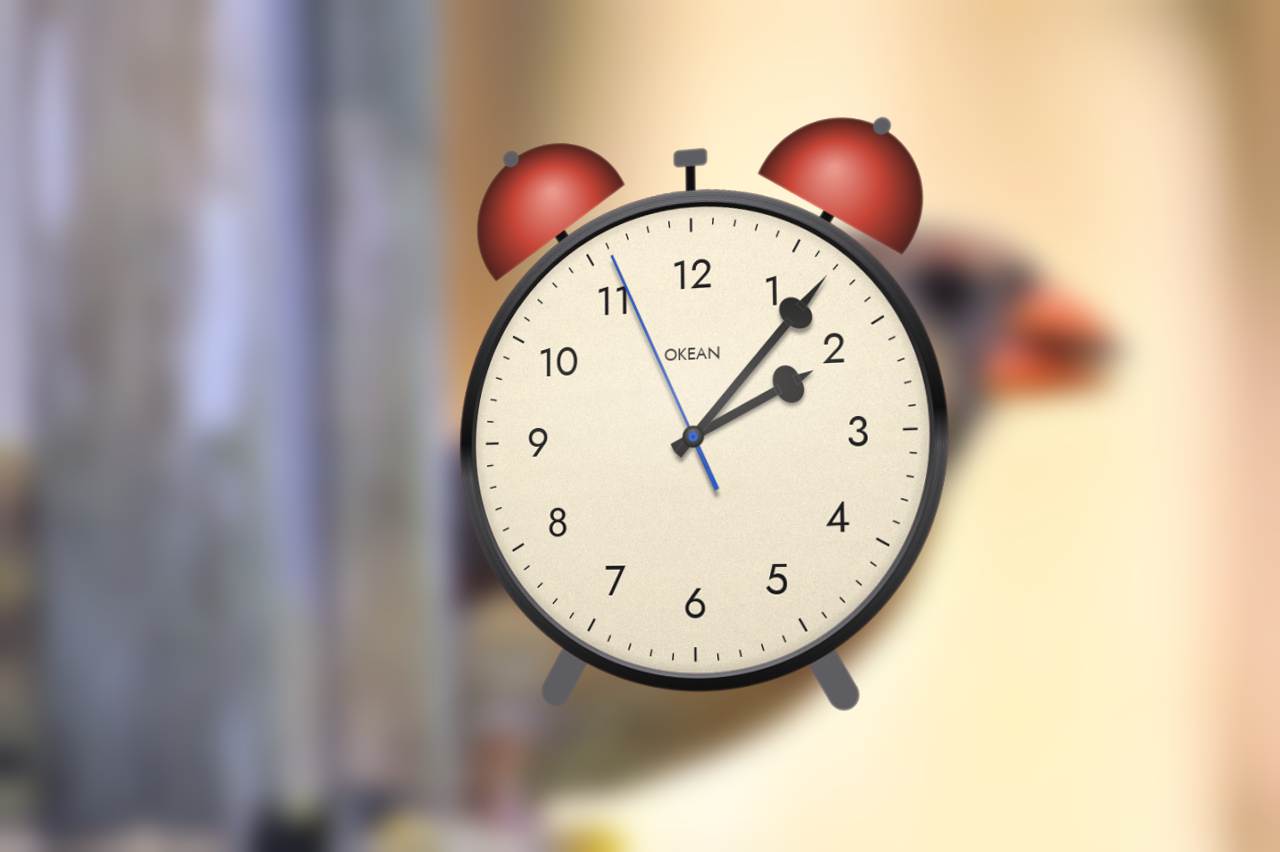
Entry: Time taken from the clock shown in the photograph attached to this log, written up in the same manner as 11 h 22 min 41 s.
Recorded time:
2 h 06 min 56 s
